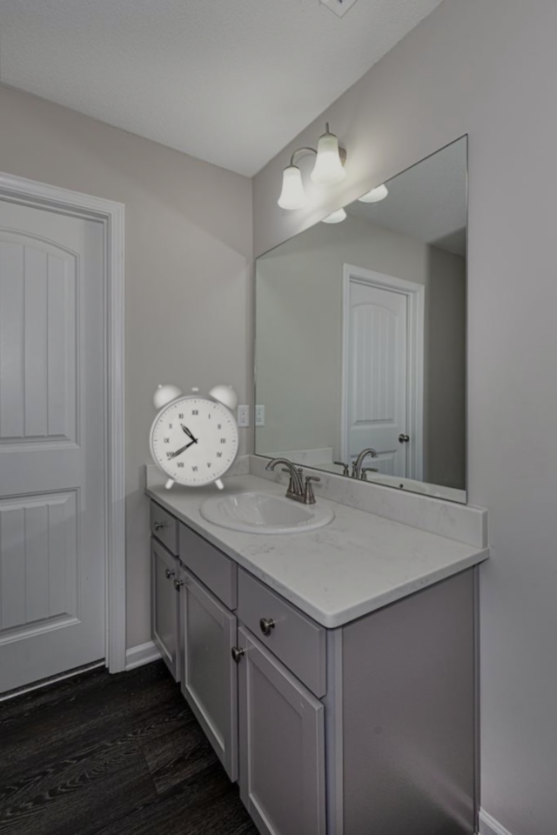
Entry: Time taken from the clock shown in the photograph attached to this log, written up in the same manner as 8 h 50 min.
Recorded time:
10 h 39 min
